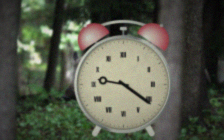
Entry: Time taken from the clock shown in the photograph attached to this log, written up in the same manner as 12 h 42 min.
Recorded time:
9 h 21 min
